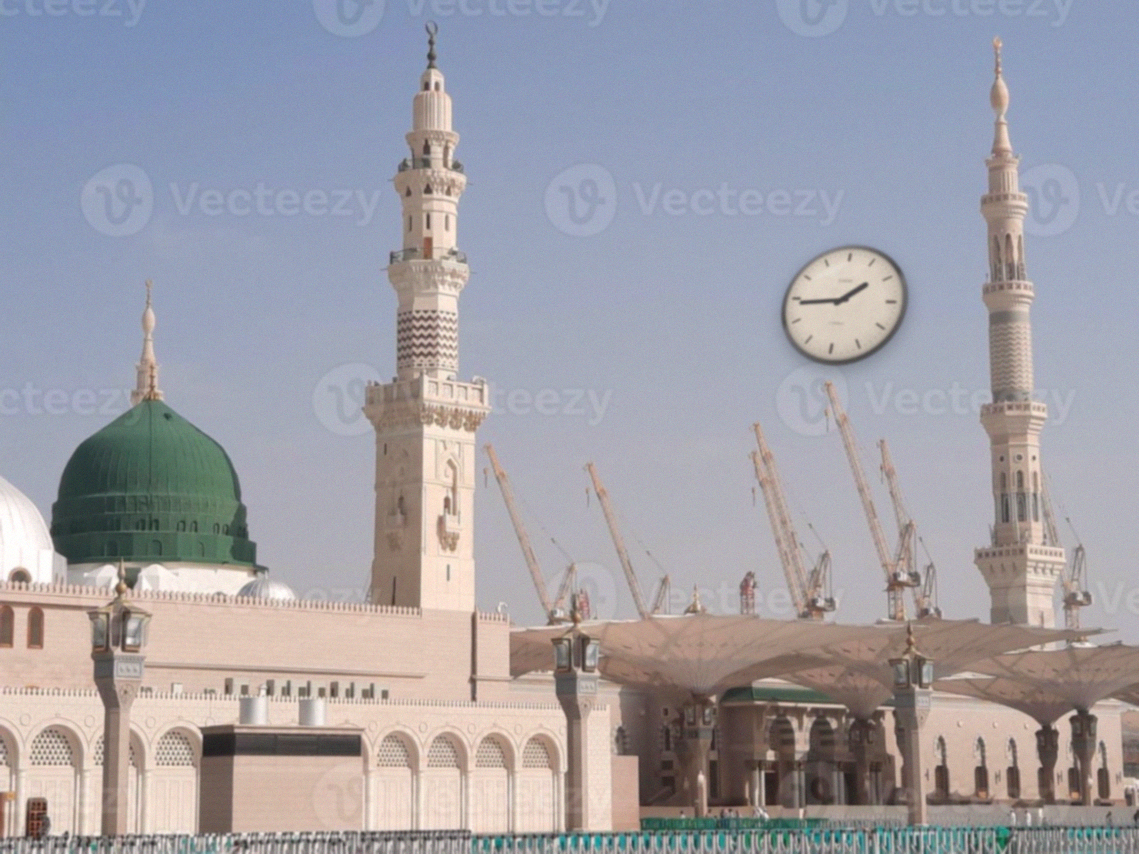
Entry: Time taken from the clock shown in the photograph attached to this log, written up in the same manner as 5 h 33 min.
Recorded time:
1 h 44 min
